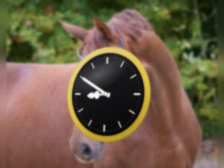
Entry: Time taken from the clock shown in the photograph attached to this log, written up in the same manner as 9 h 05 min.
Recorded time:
8 h 50 min
